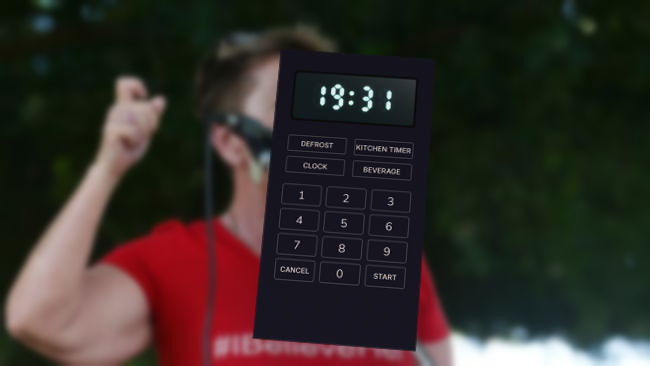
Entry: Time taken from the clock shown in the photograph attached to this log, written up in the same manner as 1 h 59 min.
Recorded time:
19 h 31 min
